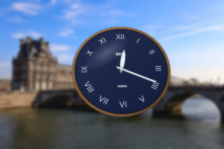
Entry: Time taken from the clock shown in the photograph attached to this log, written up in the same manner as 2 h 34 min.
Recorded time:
12 h 19 min
